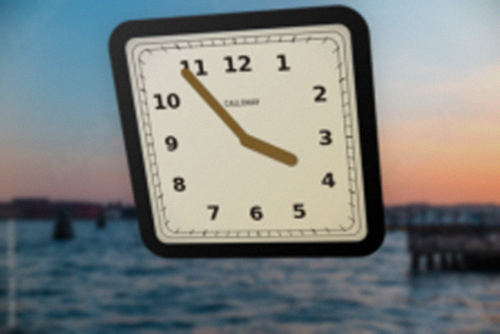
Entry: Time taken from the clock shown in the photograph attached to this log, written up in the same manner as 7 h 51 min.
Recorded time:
3 h 54 min
